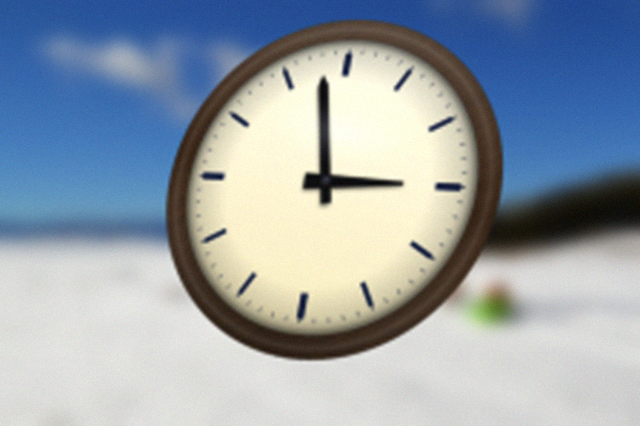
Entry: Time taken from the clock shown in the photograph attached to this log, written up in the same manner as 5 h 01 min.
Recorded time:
2 h 58 min
